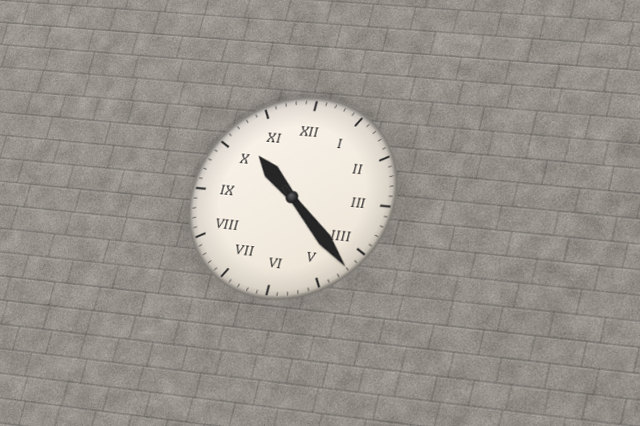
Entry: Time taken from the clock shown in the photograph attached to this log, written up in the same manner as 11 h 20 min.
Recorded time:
10 h 22 min
